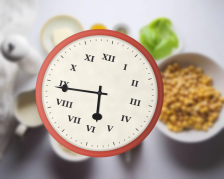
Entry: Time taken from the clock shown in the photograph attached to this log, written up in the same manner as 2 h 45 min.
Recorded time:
5 h 44 min
